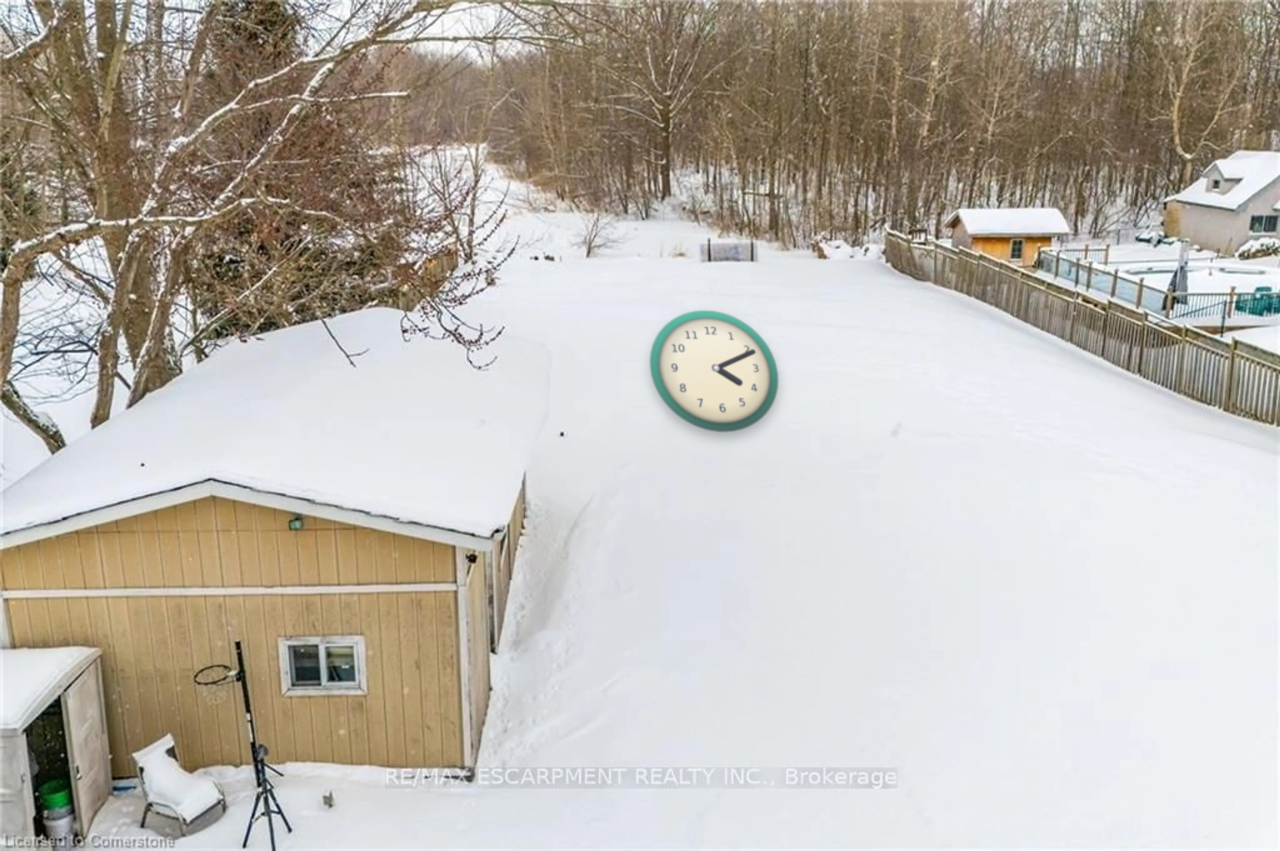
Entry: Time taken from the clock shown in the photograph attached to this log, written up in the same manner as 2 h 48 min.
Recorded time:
4 h 11 min
